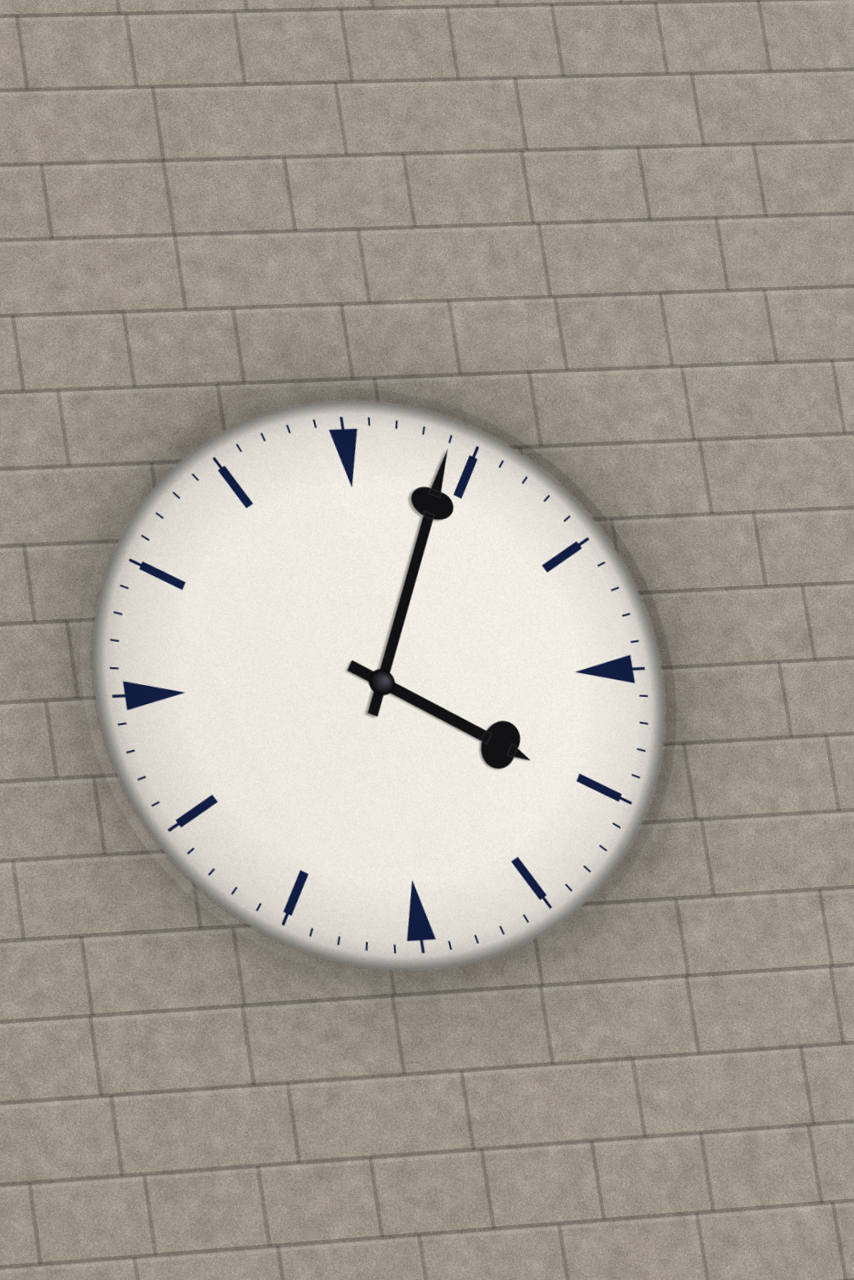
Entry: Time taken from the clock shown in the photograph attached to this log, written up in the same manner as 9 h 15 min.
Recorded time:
4 h 04 min
